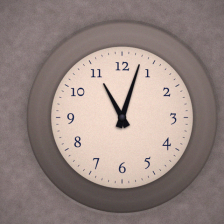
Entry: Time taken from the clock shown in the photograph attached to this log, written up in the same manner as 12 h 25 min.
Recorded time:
11 h 03 min
